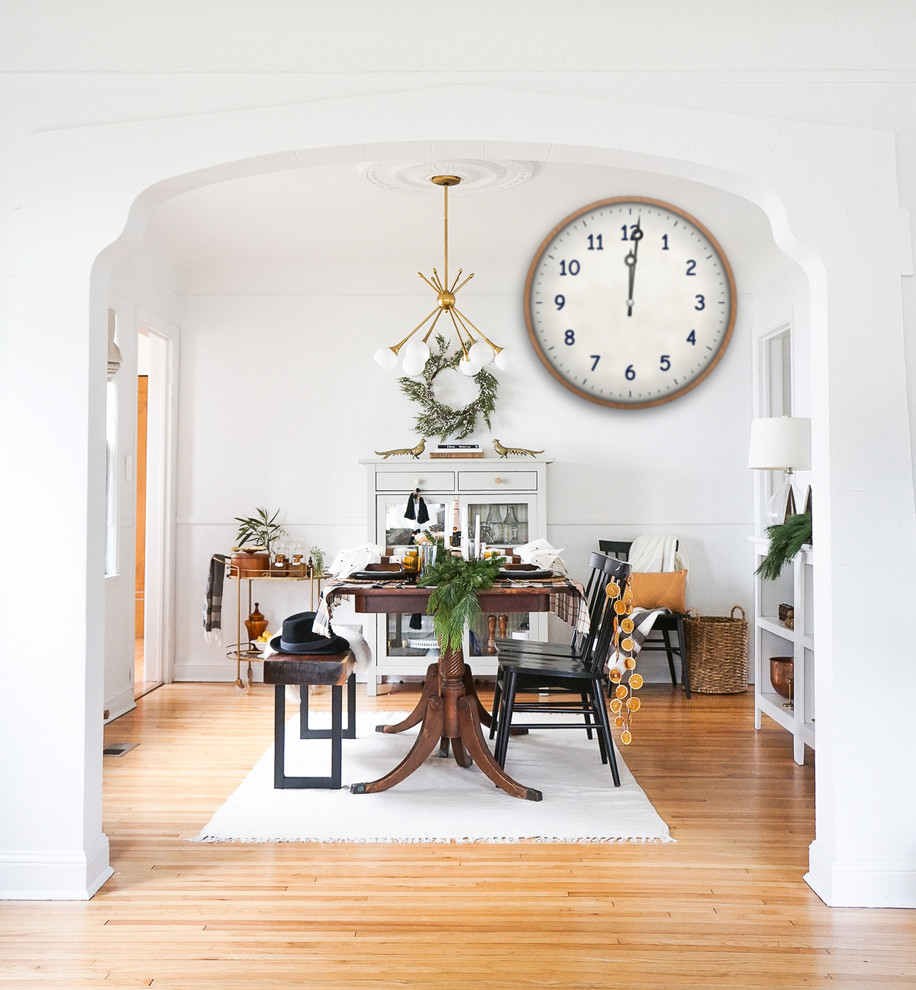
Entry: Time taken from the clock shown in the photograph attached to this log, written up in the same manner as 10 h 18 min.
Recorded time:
12 h 01 min
